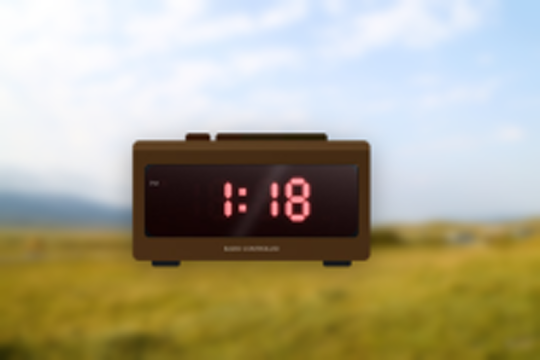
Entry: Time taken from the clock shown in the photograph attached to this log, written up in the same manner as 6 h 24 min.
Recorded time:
1 h 18 min
